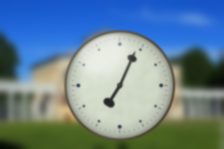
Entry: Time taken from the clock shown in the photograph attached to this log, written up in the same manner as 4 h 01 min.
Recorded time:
7 h 04 min
